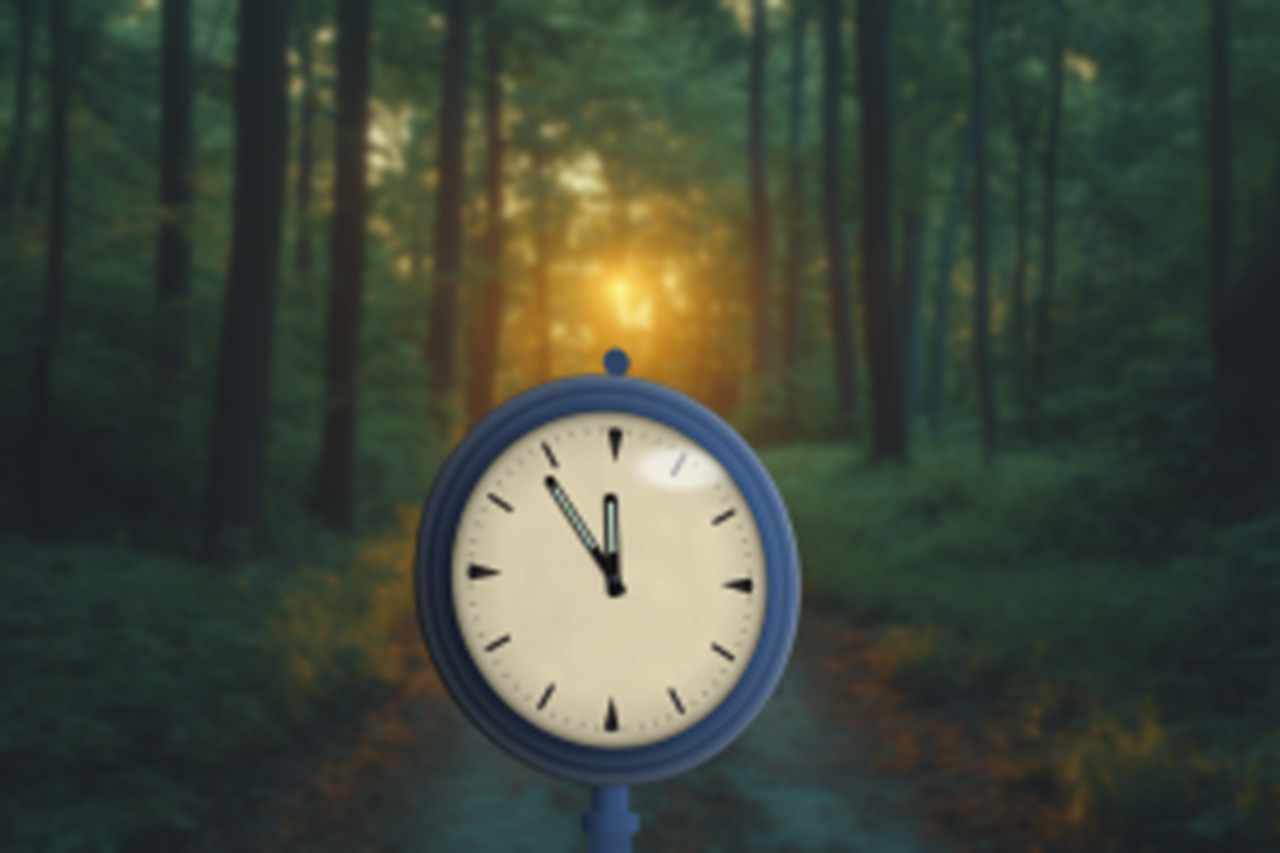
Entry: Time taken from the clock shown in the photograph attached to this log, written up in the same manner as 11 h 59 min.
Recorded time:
11 h 54 min
